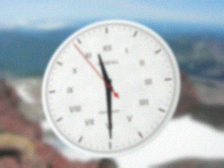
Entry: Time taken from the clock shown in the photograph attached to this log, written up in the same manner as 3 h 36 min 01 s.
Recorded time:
11 h 29 min 54 s
